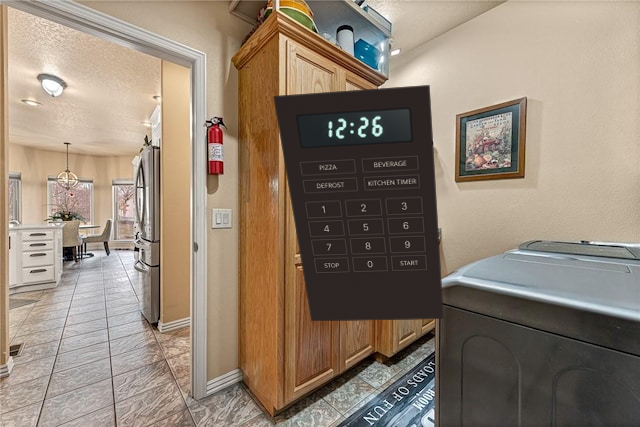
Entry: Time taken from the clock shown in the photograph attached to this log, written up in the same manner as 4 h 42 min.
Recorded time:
12 h 26 min
